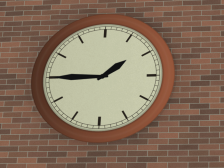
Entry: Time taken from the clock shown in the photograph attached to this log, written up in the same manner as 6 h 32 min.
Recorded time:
1 h 45 min
